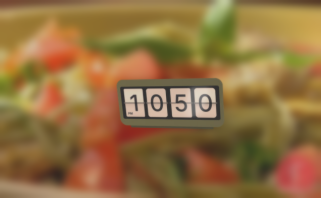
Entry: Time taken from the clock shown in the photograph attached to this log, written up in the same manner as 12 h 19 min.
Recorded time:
10 h 50 min
